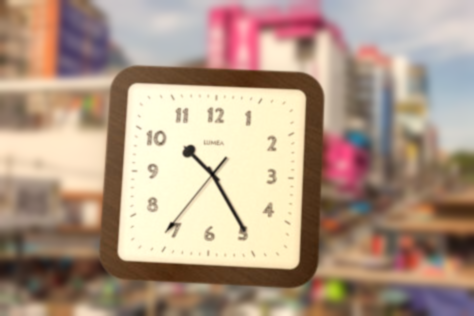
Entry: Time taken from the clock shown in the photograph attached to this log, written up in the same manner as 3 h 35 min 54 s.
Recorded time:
10 h 24 min 36 s
